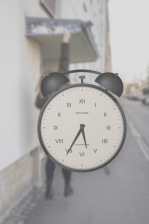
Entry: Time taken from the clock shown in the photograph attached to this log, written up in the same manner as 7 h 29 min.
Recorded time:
5 h 35 min
